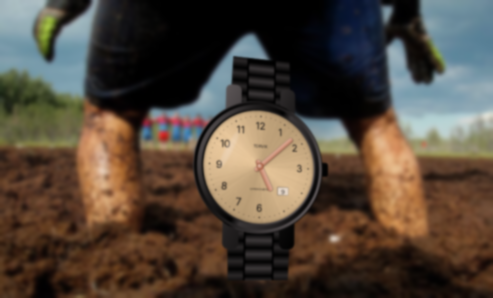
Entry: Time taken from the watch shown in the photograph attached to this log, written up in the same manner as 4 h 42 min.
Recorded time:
5 h 08 min
